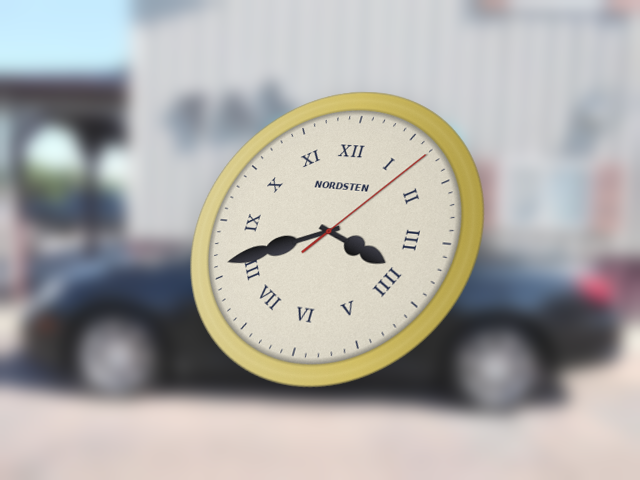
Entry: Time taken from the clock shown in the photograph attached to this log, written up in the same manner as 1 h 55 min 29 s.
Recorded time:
3 h 41 min 07 s
